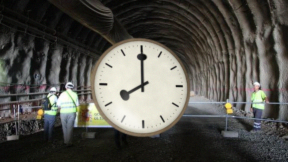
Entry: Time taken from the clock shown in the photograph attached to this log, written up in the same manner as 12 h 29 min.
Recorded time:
8 h 00 min
